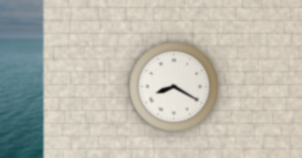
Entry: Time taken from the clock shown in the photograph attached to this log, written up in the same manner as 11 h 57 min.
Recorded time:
8 h 20 min
